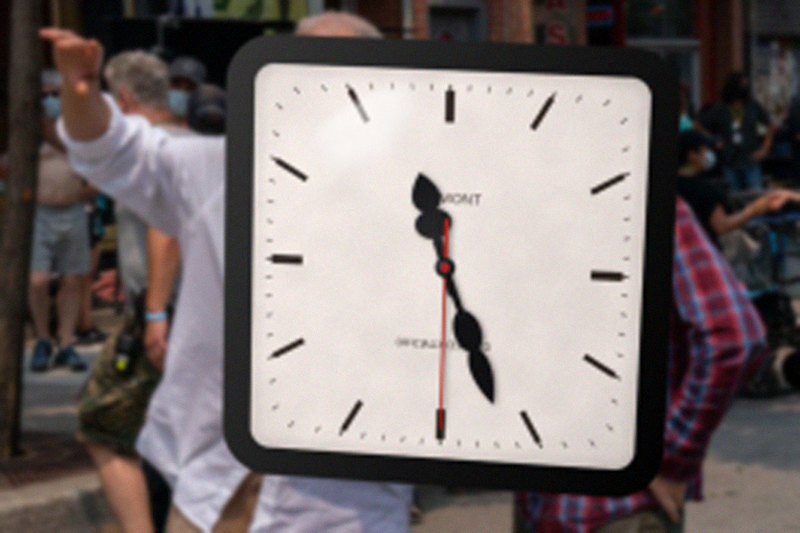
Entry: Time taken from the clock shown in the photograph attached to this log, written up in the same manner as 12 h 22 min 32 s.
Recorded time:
11 h 26 min 30 s
